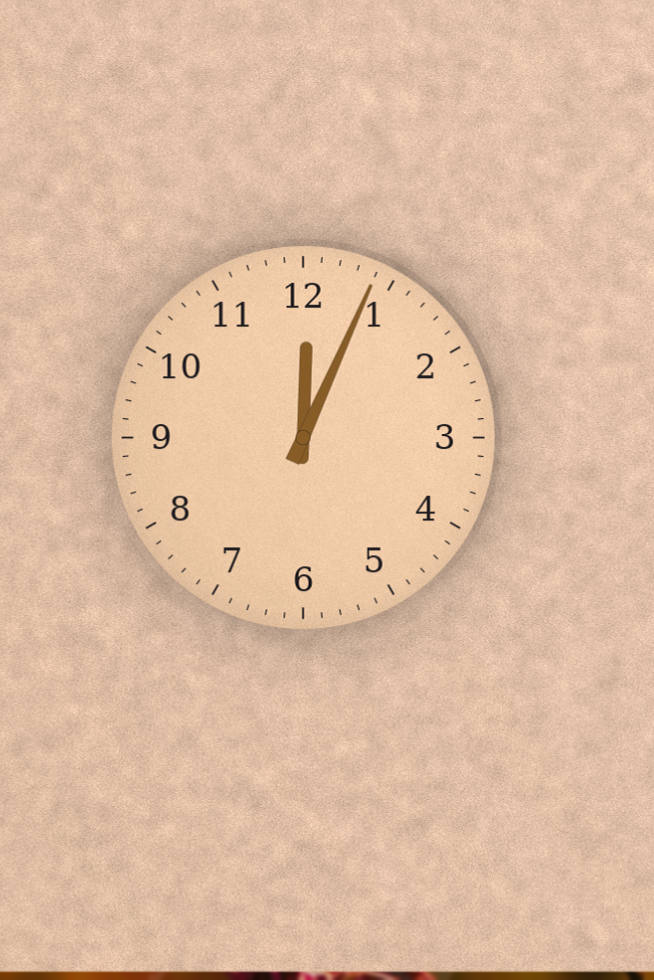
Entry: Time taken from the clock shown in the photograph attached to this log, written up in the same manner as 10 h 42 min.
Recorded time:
12 h 04 min
